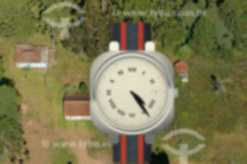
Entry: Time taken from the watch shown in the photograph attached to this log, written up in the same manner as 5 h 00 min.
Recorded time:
4 h 24 min
